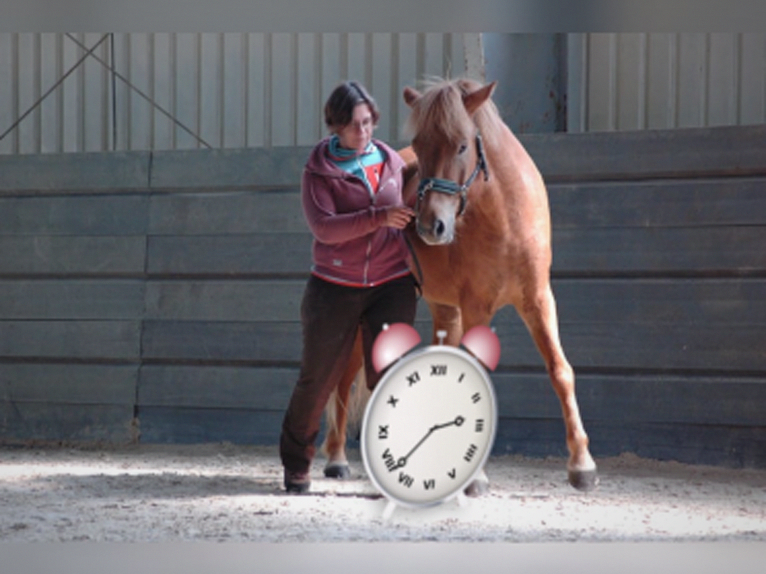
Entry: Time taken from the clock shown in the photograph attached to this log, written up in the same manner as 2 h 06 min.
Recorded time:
2 h 38 min
